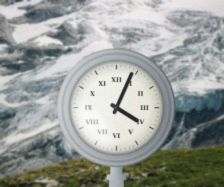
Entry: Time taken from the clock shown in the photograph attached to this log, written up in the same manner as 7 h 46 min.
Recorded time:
4 h 04 min
